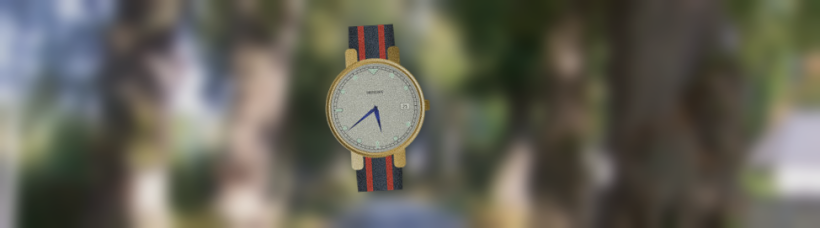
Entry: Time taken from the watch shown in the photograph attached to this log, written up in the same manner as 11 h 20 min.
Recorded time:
5 h 39 min
